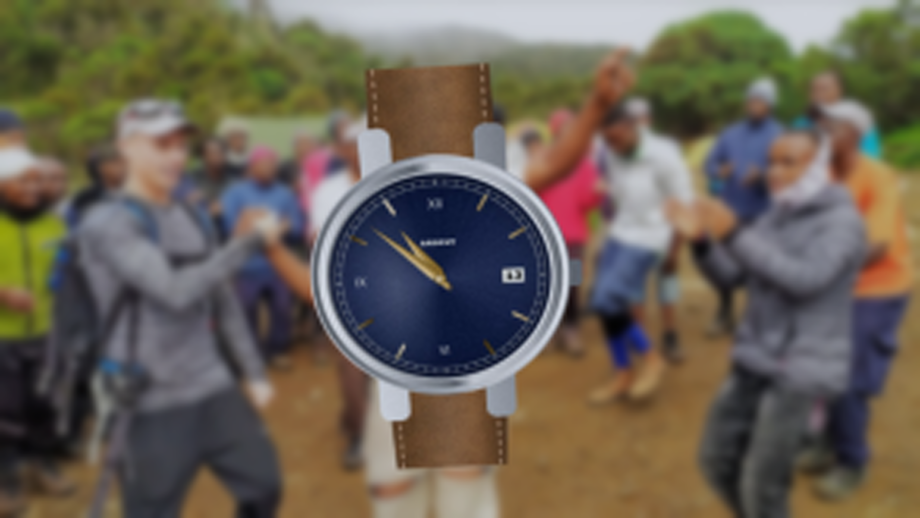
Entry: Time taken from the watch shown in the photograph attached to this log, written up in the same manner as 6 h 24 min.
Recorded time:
10 h 52 min
